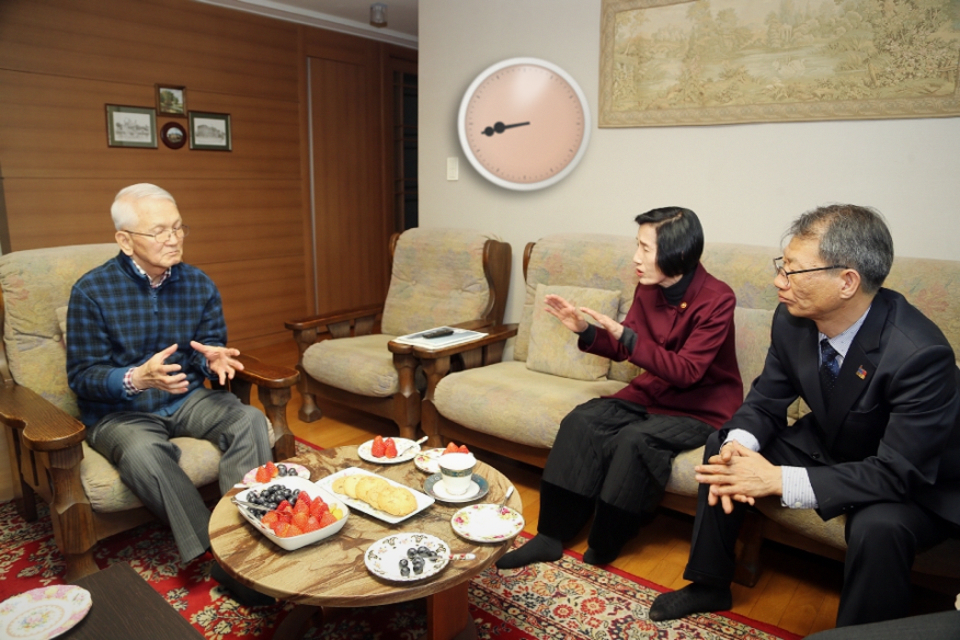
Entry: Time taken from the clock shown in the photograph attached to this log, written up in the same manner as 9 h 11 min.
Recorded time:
8 h 43 min
